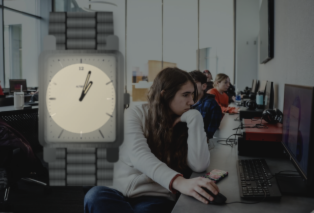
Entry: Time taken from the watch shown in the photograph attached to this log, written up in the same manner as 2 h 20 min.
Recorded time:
1 h 03 min
